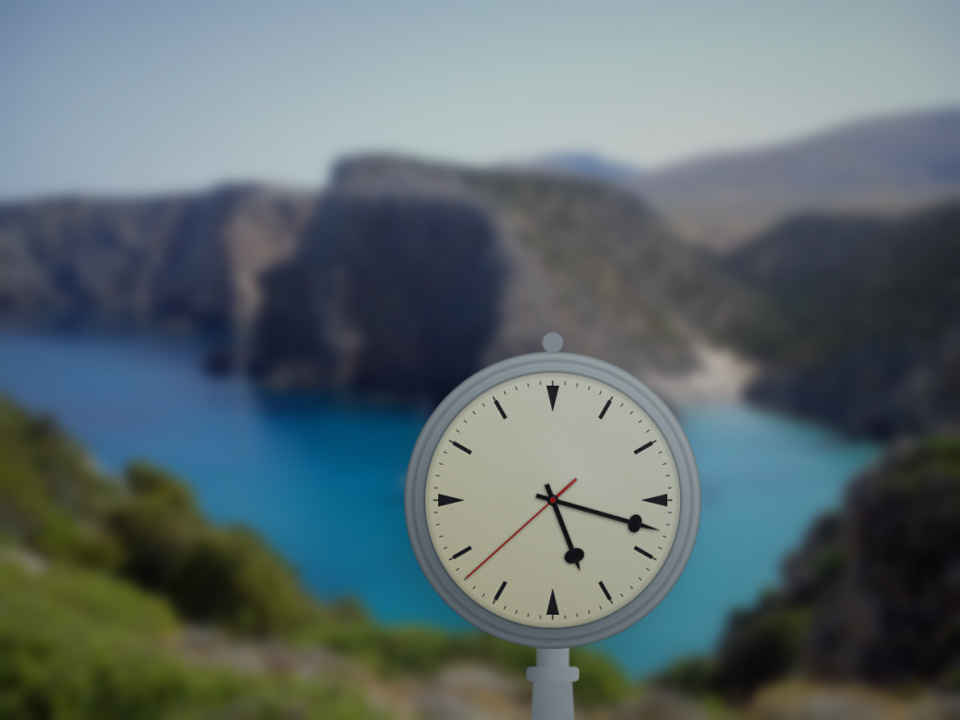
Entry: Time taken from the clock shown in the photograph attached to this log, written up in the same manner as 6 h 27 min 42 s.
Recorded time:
5 h 17 min 38 s
